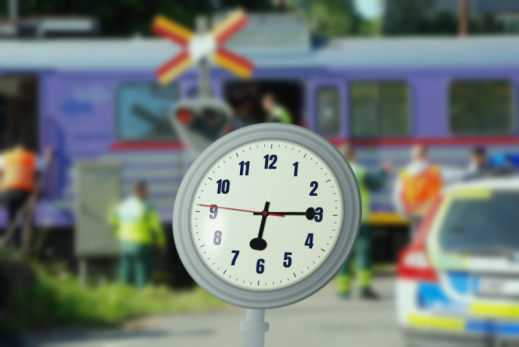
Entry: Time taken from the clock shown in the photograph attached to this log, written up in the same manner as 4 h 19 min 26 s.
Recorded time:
6 h 14 min 46 s
